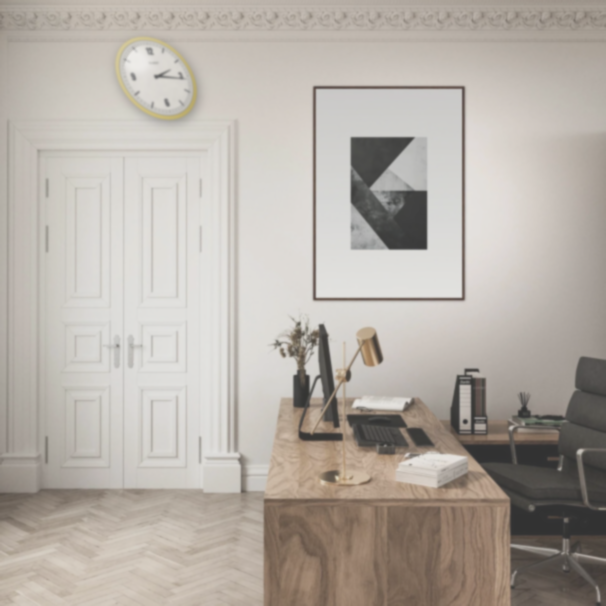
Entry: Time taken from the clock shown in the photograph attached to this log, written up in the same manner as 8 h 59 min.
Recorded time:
2 h 16 min
